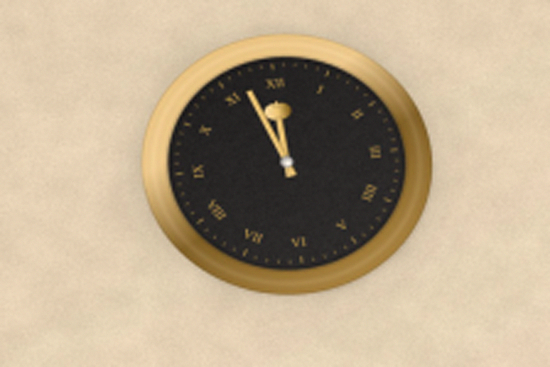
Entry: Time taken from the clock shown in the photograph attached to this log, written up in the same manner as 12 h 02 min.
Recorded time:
11 h 57 min
